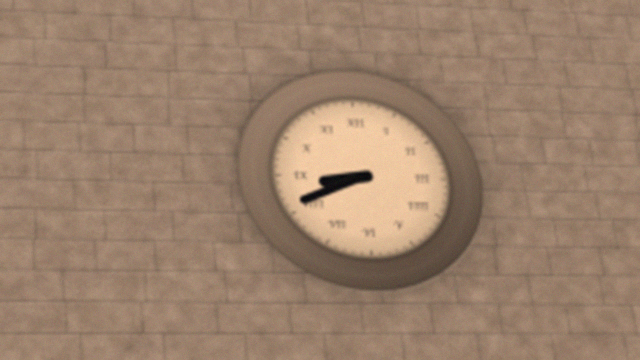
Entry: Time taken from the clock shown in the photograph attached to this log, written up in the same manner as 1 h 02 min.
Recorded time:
8 h 41 min
